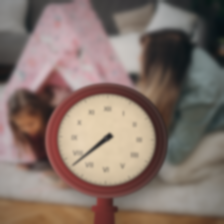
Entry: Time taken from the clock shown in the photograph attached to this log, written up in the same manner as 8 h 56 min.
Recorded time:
7 h 38 min
